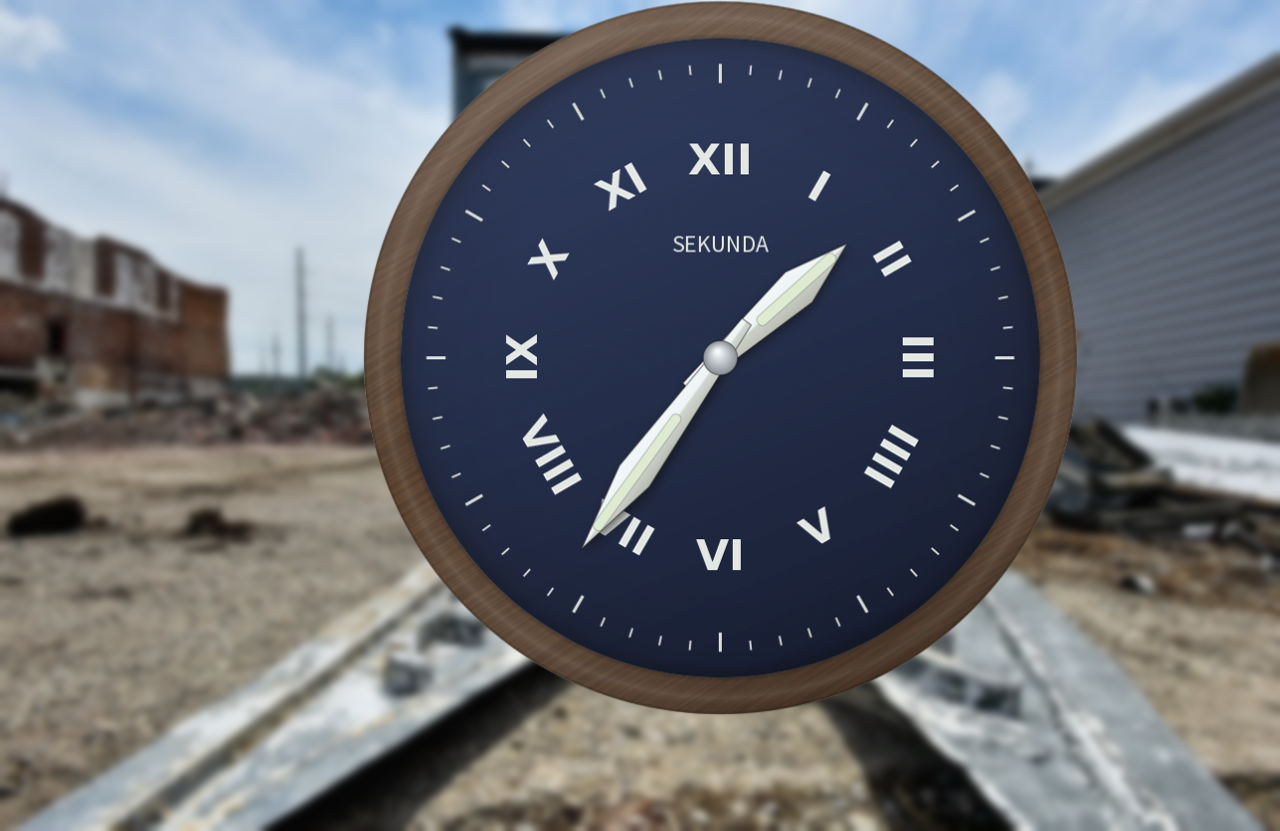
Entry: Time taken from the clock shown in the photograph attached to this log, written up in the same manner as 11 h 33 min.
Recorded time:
1 h 36 min
